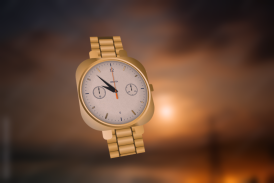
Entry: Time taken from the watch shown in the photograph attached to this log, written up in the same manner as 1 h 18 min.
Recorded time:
9 h 53 min
